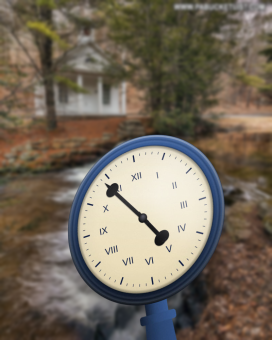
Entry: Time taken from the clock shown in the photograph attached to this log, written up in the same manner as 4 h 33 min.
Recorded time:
4 h 54 min
